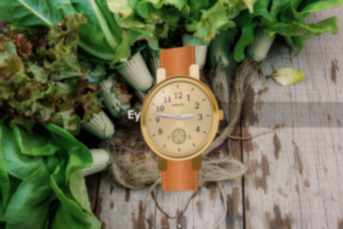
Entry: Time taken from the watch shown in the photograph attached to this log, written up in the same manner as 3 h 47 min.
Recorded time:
2 h 47 min
